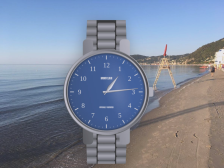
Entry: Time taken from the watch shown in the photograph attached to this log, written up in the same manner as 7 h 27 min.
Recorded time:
1 h 14 min
